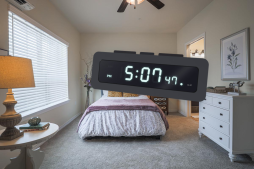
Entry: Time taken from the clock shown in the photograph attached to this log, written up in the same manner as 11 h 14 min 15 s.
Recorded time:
5 h 07 min 47 s
